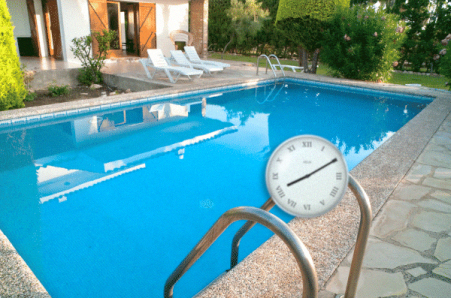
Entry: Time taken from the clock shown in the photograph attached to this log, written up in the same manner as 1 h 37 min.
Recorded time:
8 h 10 min
